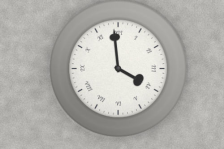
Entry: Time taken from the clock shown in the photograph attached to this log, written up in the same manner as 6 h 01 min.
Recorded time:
3 h 59 min
